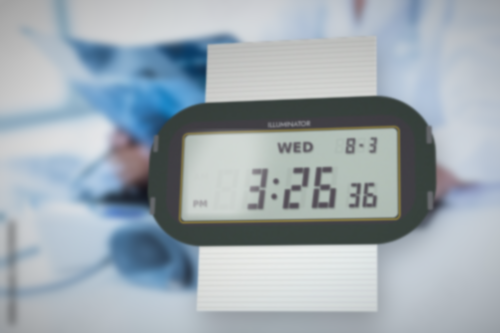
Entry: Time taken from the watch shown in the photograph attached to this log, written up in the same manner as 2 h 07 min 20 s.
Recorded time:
3 h 26 min 36 s
